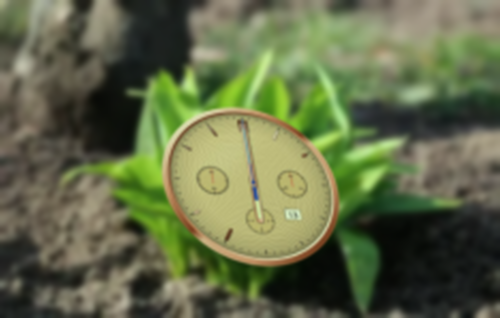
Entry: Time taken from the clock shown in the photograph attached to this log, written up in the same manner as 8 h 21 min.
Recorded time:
6 h 00 min
